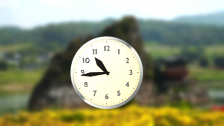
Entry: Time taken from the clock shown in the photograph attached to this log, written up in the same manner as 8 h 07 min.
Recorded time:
10 h 44 min
